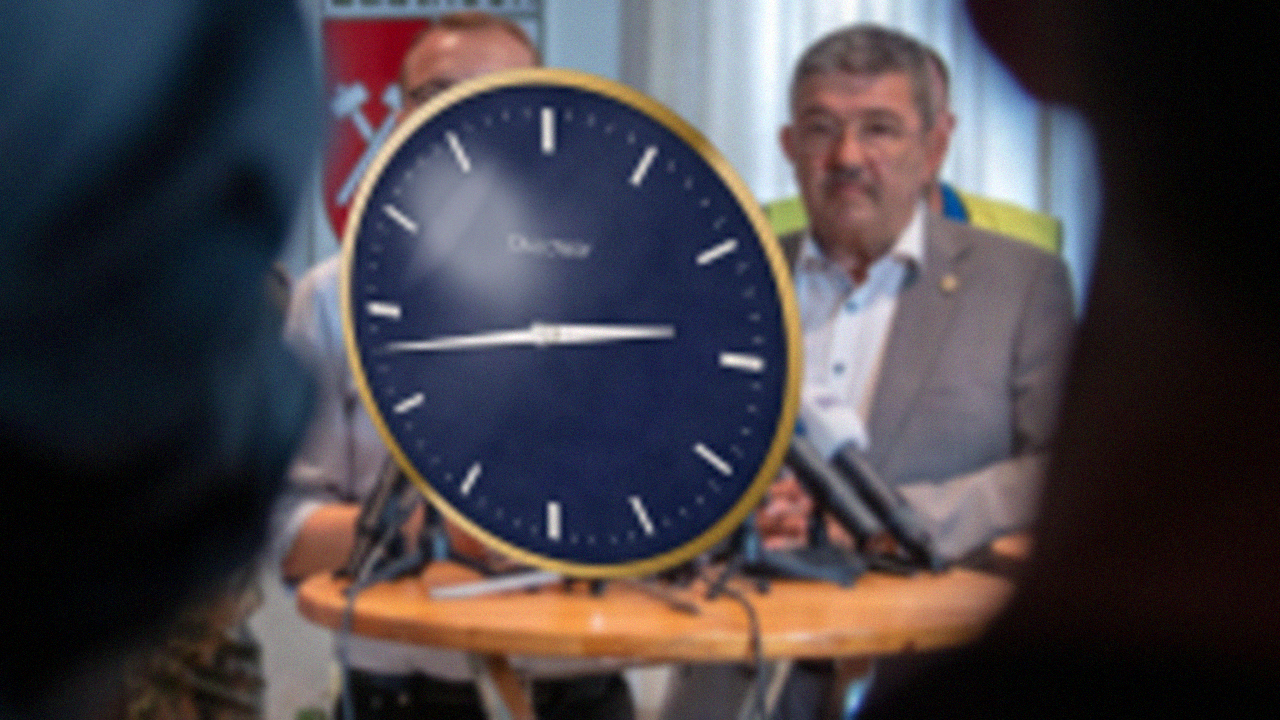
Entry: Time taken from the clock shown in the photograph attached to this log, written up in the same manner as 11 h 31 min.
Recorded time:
2 h 43 min
